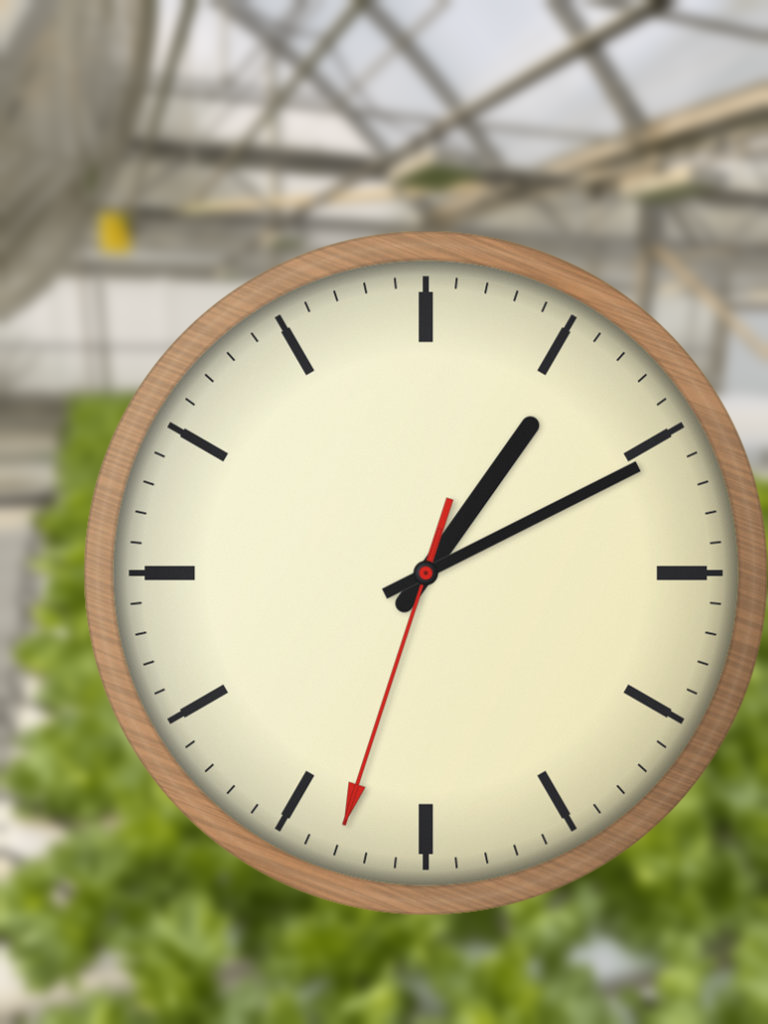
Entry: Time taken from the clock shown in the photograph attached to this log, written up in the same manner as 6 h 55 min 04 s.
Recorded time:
1 h 10 min 33 s
